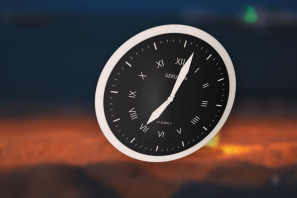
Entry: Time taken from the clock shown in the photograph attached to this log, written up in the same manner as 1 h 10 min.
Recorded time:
7 h 02 min
